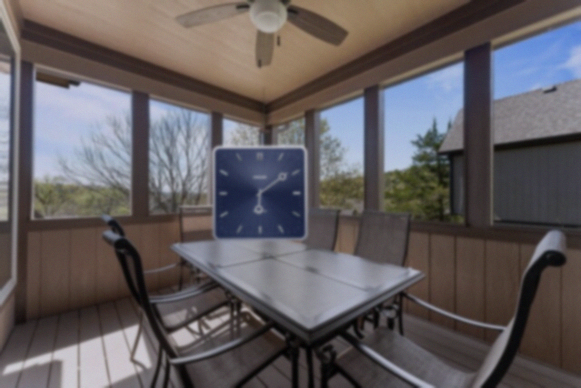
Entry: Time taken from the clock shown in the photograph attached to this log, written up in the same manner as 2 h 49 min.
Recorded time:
6 h 09 min
